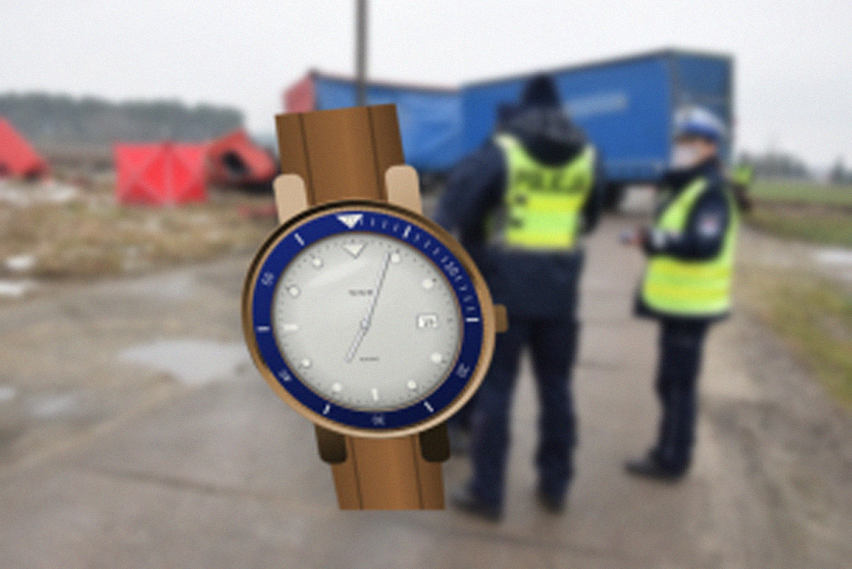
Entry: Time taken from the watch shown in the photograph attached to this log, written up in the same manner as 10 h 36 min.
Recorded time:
7 h 04 min
